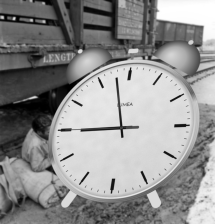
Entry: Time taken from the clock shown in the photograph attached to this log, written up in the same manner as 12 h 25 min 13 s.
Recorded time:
8 h 57 min 45 s
